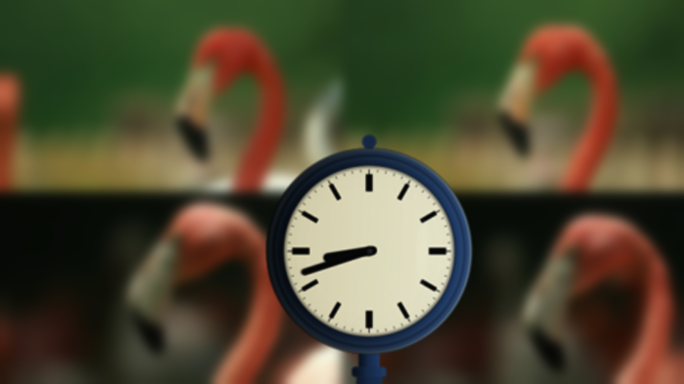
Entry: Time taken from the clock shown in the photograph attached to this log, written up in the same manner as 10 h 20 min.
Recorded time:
8 h 42 min
